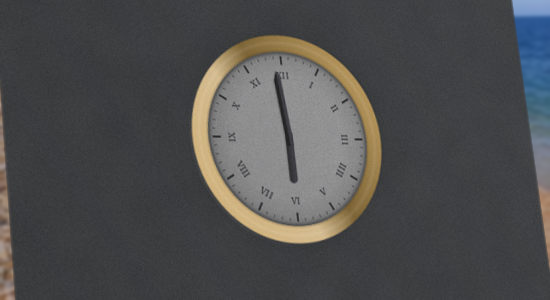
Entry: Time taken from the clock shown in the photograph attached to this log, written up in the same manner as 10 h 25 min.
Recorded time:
5 h 59 min
